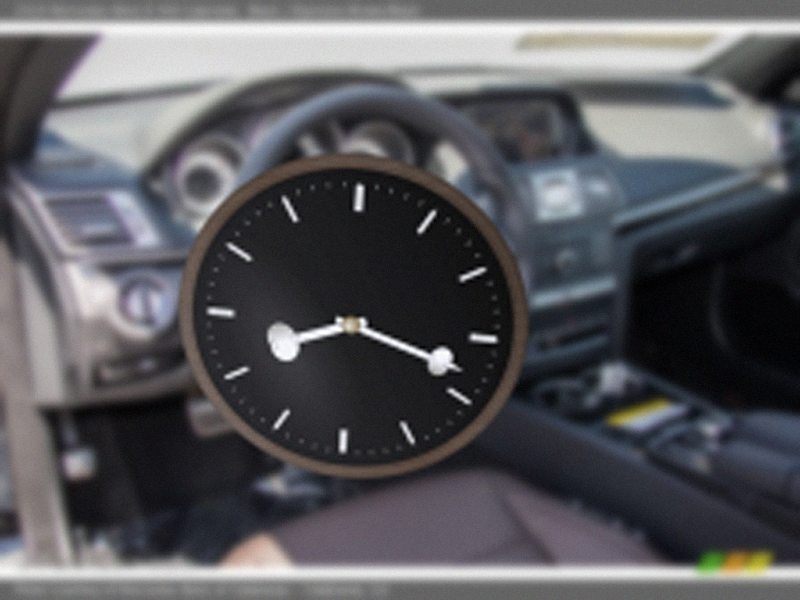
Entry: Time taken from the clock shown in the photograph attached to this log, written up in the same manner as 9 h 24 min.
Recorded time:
8 h 18 min
